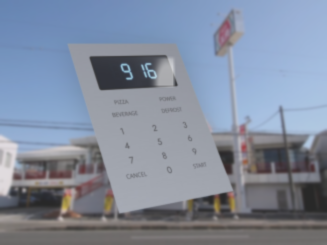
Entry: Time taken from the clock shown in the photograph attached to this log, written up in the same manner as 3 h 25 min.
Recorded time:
9 h 16 min
